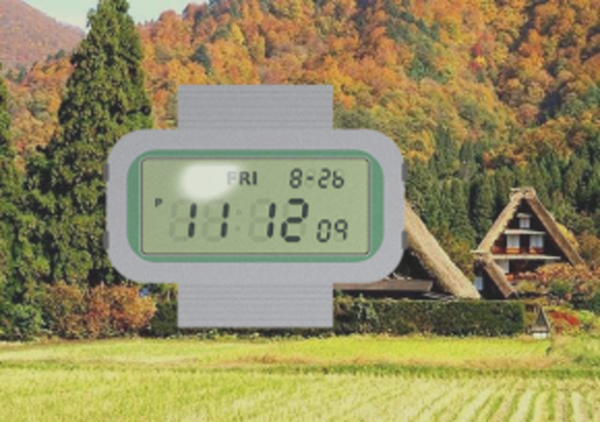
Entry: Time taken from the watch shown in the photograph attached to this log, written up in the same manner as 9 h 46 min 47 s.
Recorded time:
11 h 12 min 09 s
